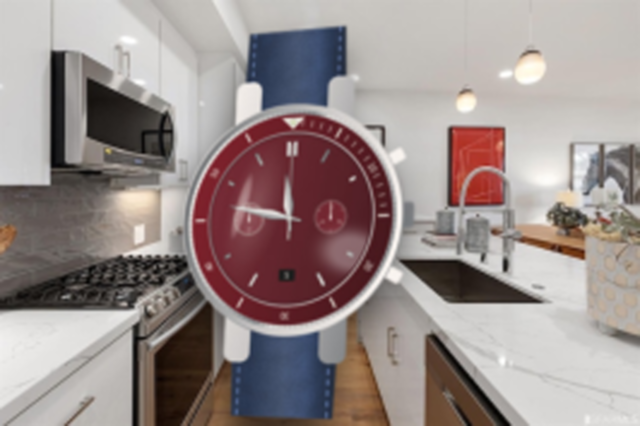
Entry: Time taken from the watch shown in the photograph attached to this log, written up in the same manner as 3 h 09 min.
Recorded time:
11 h 47 min
